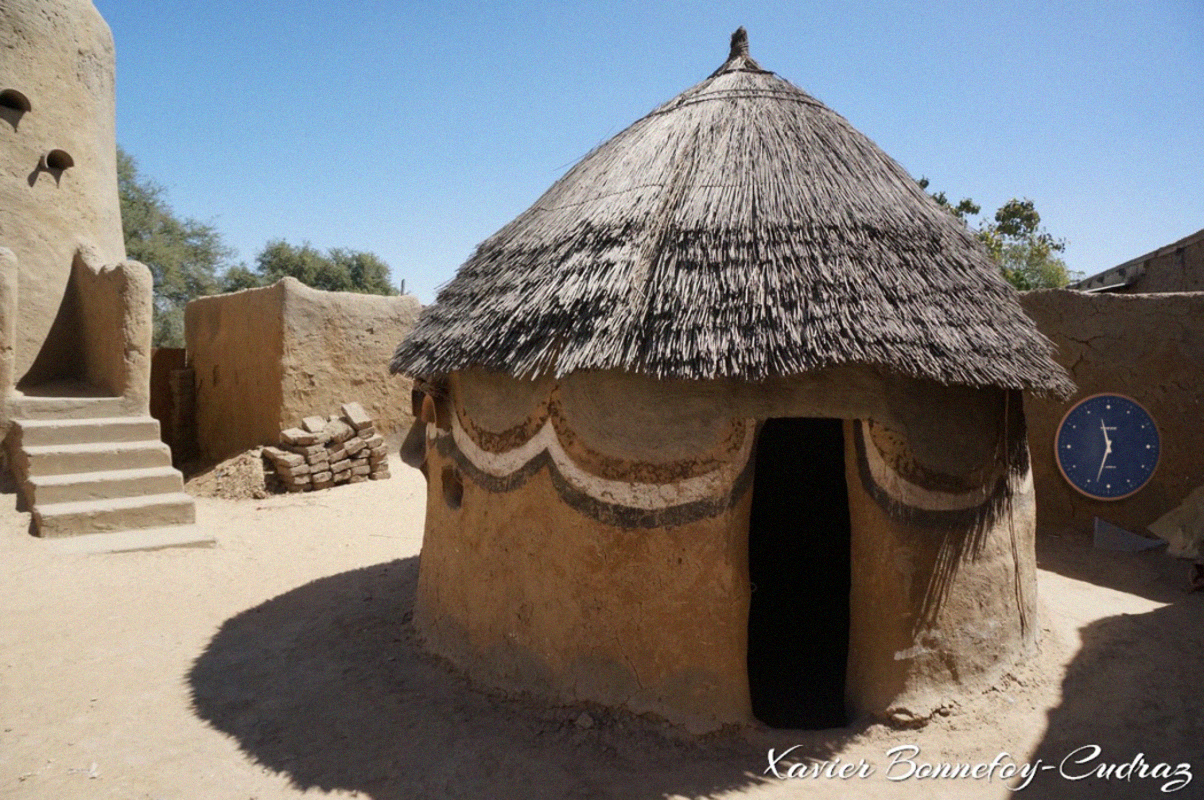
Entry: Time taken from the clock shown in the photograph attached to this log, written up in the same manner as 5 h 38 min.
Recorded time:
11 h 33 min
